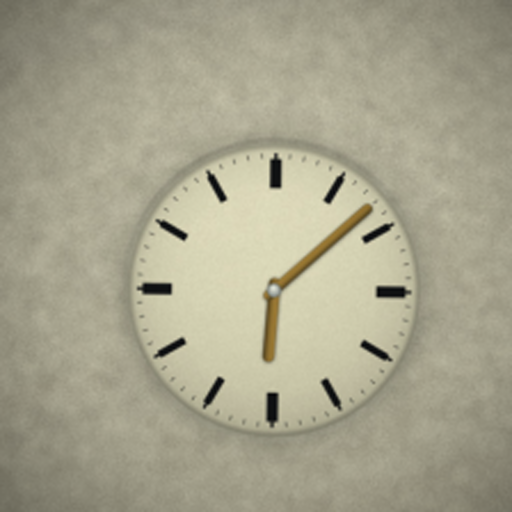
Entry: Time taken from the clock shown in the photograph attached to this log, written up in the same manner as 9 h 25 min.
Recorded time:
6 h 08 min
